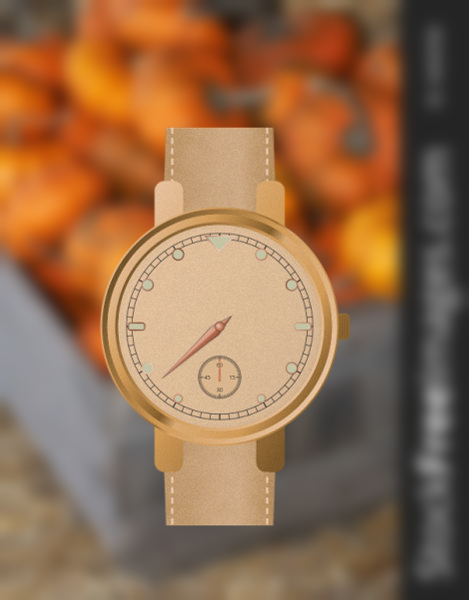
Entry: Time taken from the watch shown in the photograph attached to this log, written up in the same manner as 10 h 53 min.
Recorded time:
7 h 38 min
